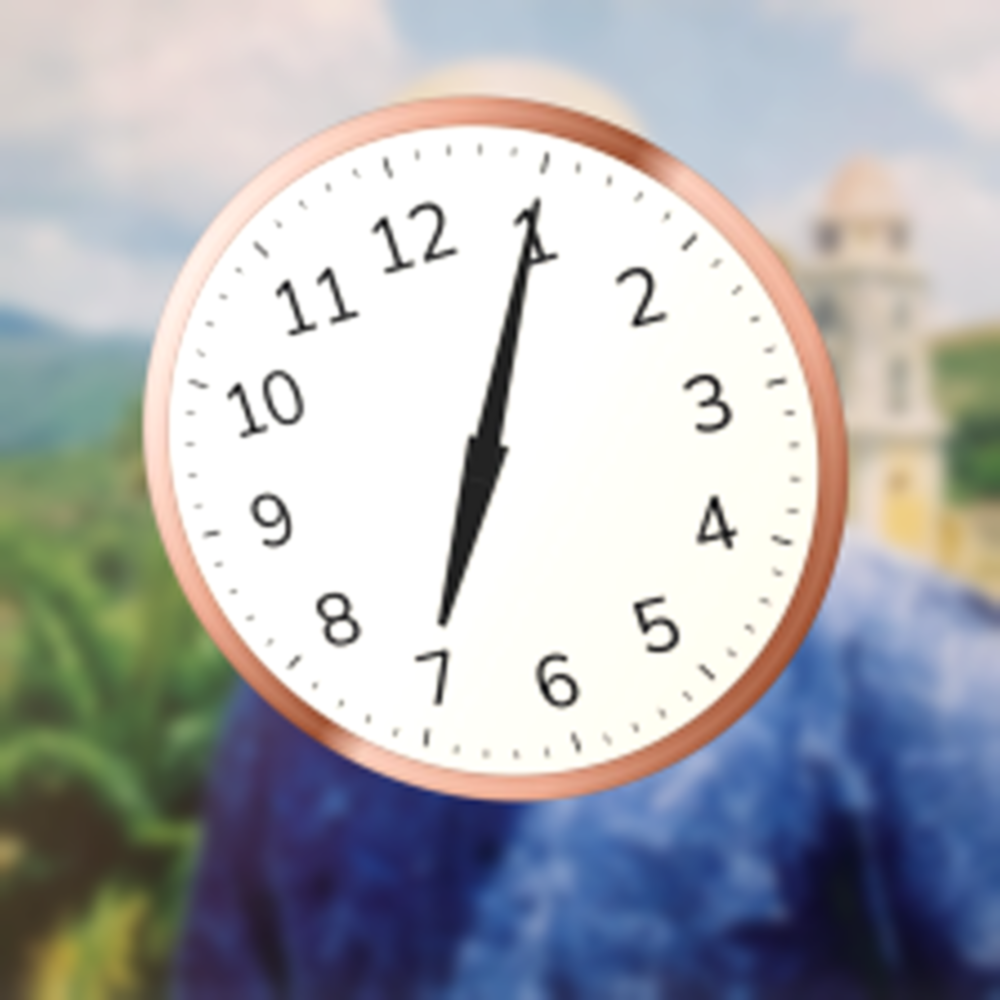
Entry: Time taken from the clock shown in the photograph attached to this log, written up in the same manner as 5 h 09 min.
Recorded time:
7 h 05 min
